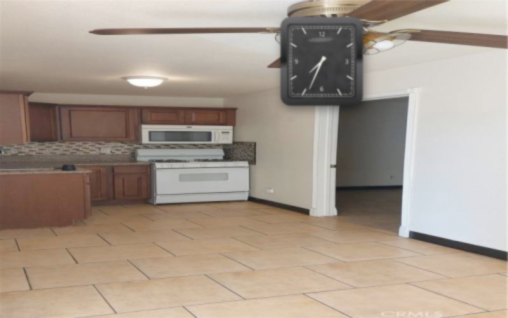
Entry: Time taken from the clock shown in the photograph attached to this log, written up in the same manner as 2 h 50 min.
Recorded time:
7 h 34 min
